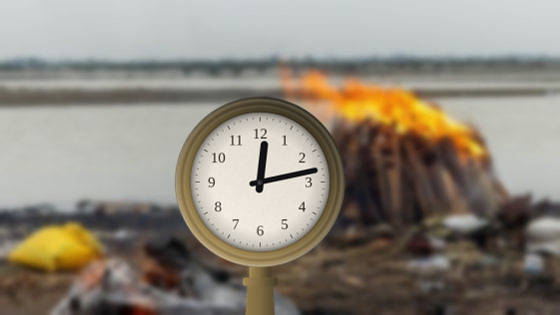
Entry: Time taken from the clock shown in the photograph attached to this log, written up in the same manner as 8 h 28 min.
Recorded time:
12 h 13 min
